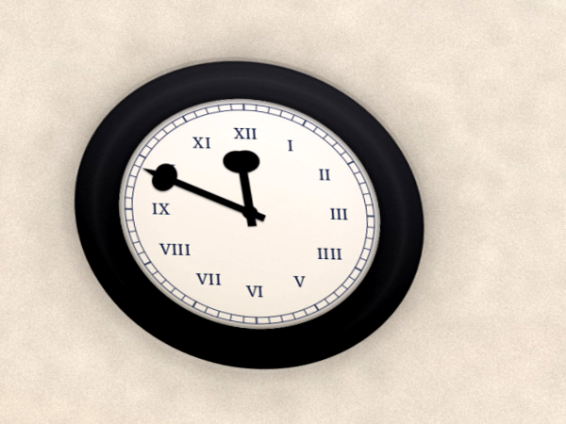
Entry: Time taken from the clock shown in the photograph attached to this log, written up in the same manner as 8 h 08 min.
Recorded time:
11 h 49 min
